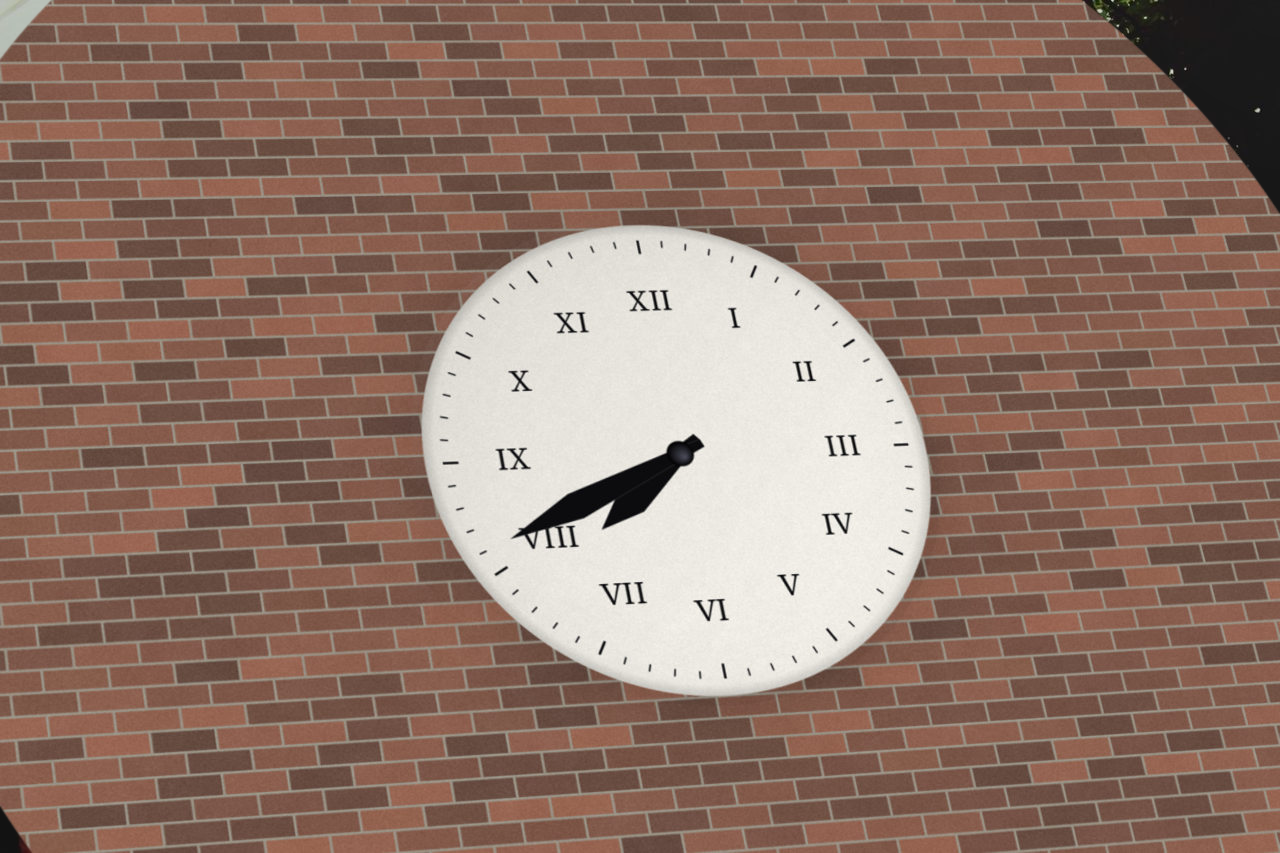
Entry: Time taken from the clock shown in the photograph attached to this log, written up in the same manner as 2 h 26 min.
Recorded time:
7 h 41 min
